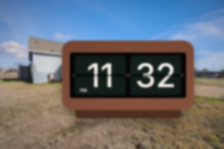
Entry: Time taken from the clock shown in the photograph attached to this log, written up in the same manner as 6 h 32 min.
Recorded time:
11 h 32 min
